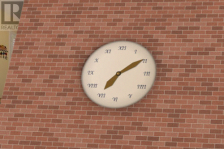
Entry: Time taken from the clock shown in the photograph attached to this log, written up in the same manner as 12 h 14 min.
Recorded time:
7 h 09 min
